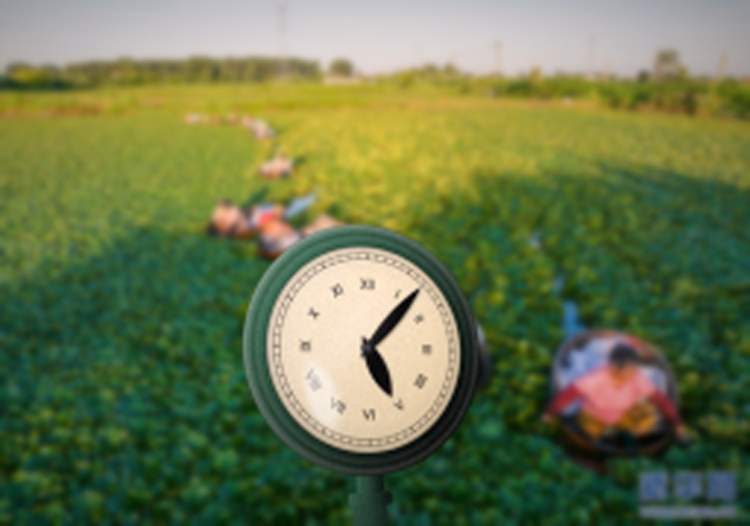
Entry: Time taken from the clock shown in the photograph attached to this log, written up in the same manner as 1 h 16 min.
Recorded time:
5 h 07 min
